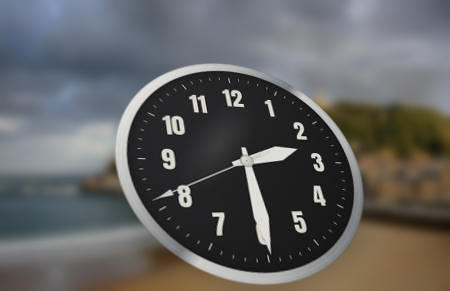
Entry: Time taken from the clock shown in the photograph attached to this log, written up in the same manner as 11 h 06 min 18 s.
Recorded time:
2 h 29 min 41 s
